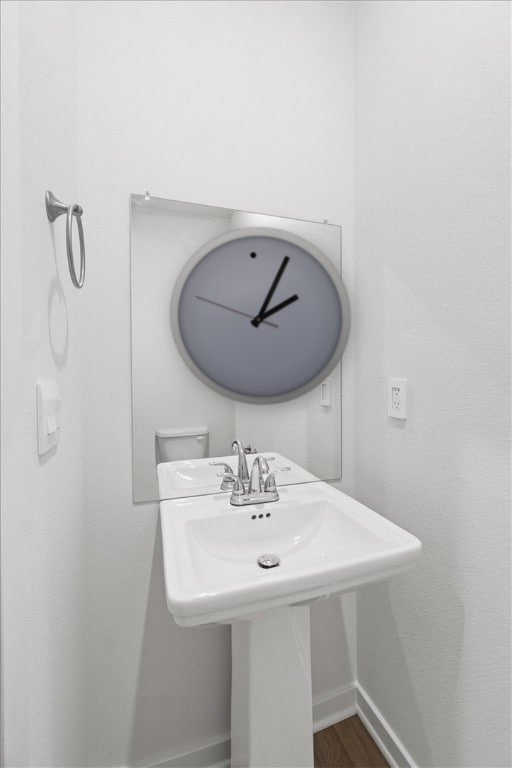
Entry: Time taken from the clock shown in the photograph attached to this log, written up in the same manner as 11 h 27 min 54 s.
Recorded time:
2 h 04 min 49 s
